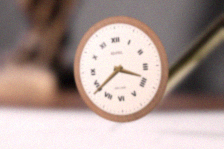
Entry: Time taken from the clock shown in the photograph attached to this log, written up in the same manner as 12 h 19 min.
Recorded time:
3 h 39 min
